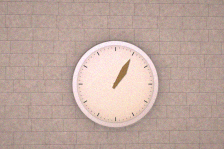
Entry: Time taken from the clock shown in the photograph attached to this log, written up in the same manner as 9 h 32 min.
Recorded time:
1 h 05 min
